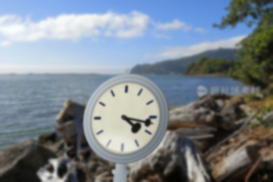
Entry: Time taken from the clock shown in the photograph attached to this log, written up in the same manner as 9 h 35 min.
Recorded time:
4 h 17 min
